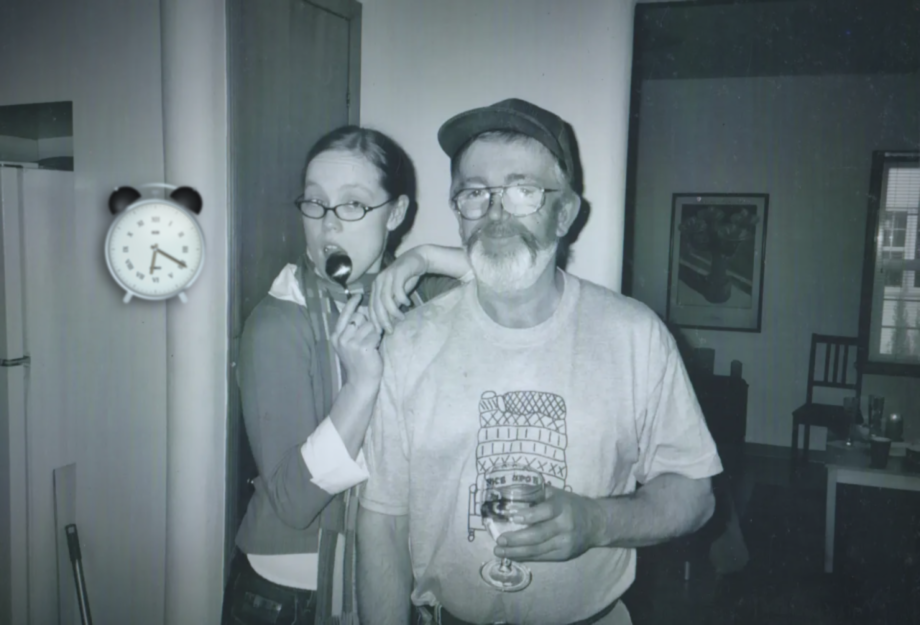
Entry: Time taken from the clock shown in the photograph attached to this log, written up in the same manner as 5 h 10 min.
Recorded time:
6 h 20 min
